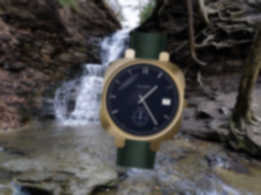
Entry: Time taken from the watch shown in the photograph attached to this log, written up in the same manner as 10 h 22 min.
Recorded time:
1 h 24 min
